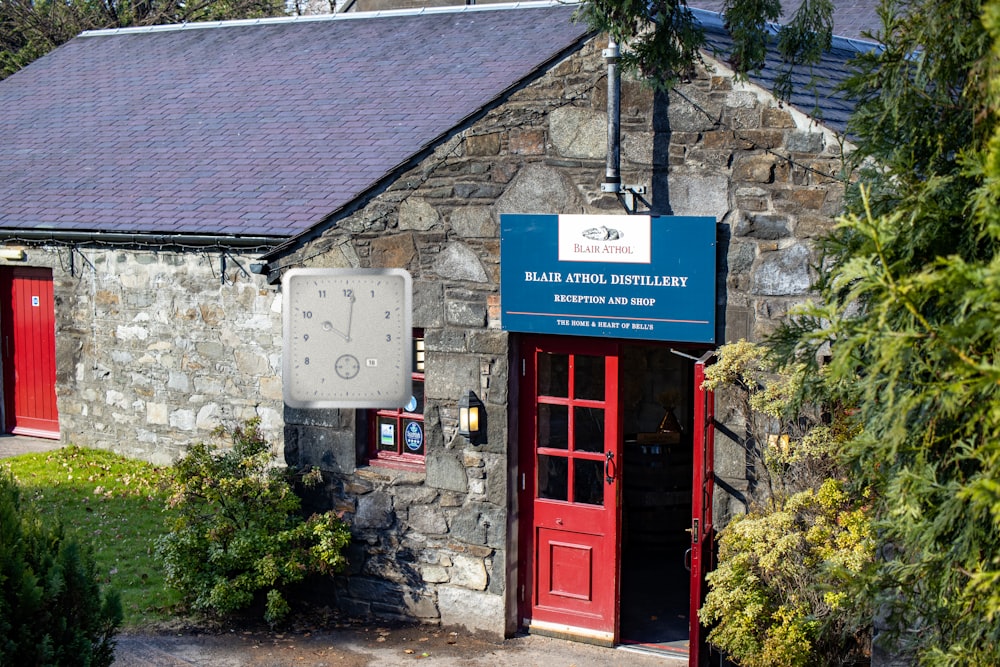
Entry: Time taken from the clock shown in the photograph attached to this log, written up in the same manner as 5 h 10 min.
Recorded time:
10 h 01 min
